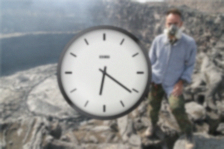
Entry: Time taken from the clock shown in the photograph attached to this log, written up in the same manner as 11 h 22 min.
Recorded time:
6 h 21 min
